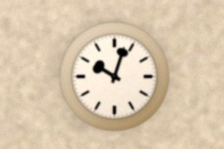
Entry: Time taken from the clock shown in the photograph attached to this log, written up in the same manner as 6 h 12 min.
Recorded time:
10 h 03 min
